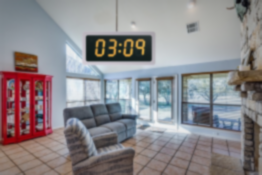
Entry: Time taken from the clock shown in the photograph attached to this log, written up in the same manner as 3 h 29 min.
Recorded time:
3 h 09 min
